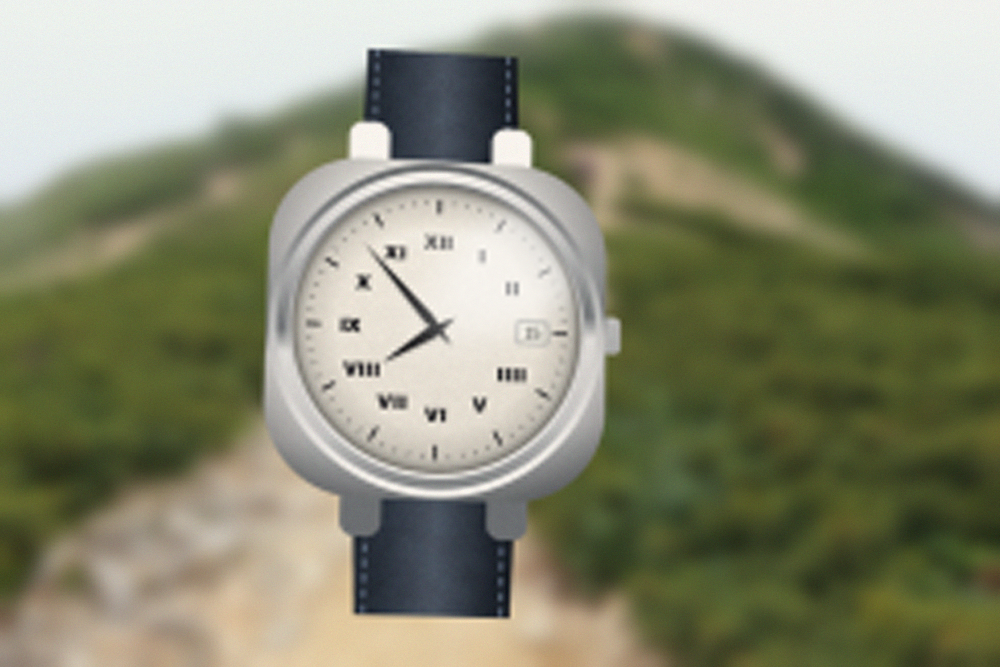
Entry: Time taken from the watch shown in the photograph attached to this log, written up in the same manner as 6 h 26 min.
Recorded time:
7 h 53 min
